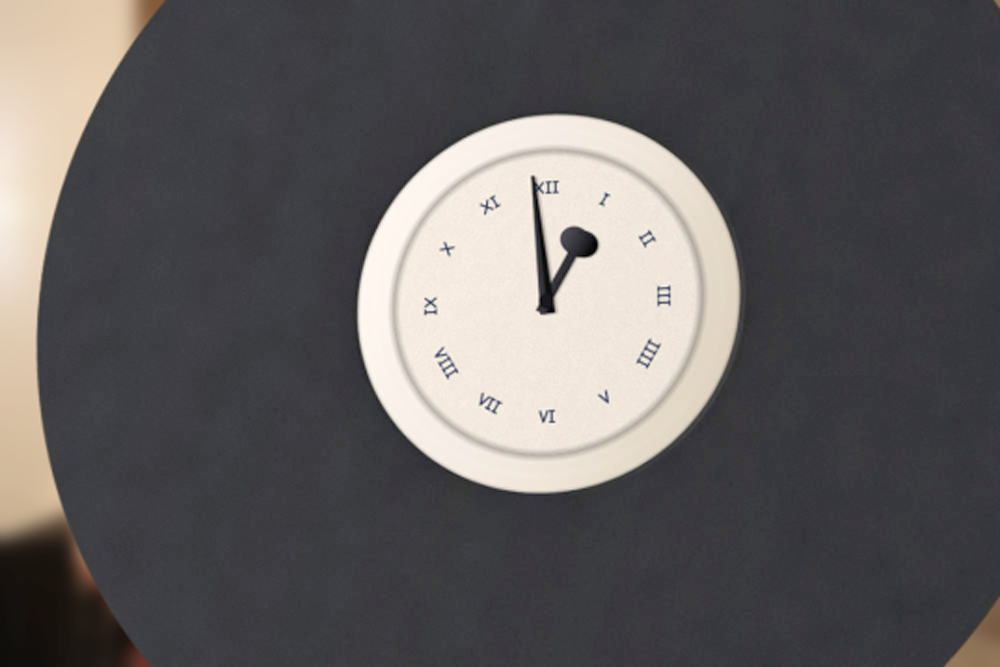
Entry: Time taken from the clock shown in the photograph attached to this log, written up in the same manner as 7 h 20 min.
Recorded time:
12 h 59 min
